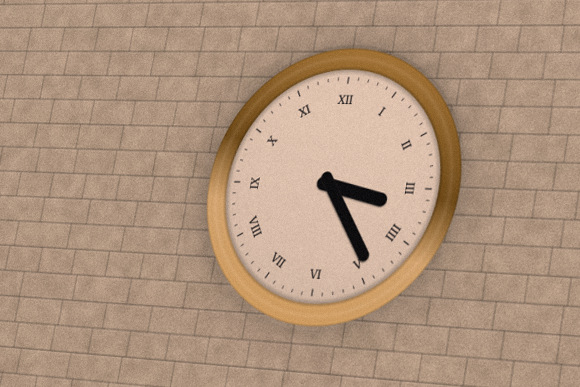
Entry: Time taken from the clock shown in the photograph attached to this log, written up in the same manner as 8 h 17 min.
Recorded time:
3 h 24 min
